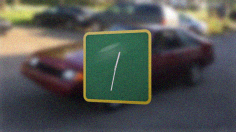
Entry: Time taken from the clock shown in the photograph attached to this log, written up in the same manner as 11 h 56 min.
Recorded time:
12 h 32 min
